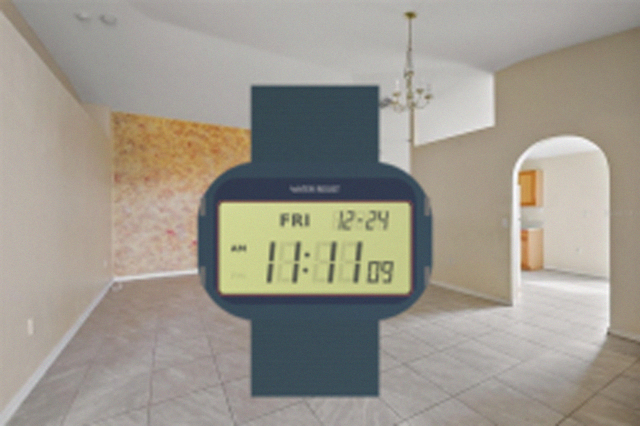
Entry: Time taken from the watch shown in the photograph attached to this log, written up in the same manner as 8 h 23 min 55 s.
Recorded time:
11 h 11 min 09 s
